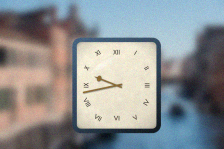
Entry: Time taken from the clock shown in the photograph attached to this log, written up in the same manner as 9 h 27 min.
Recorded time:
9 h 43 min
